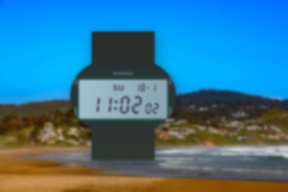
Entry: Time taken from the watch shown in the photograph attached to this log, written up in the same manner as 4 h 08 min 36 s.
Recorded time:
11 h 02 min 02 s
